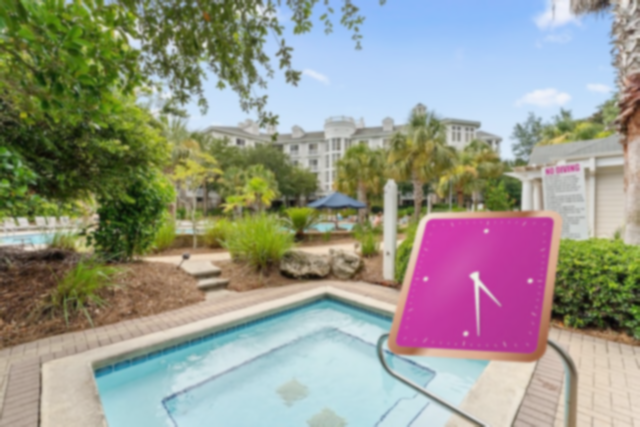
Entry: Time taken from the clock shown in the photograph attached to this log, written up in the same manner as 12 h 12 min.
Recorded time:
4 h 28 min
